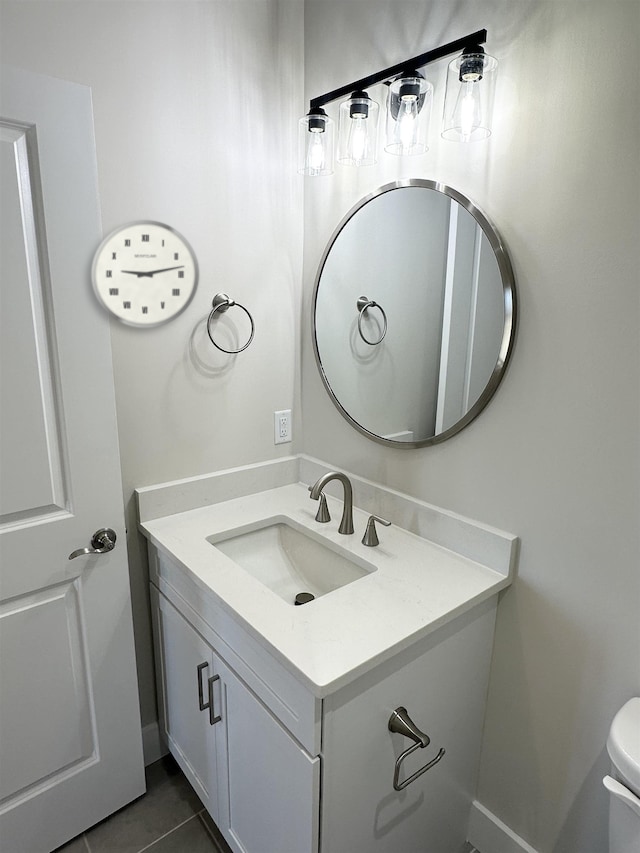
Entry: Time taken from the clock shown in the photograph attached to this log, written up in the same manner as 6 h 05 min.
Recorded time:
9 h 13 min
